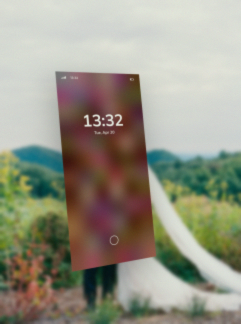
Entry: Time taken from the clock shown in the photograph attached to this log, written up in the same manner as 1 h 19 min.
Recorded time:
13 h 32 min
